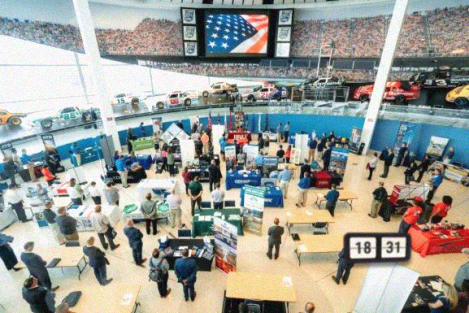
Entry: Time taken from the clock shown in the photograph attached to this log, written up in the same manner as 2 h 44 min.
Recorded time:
18 h 31 min
